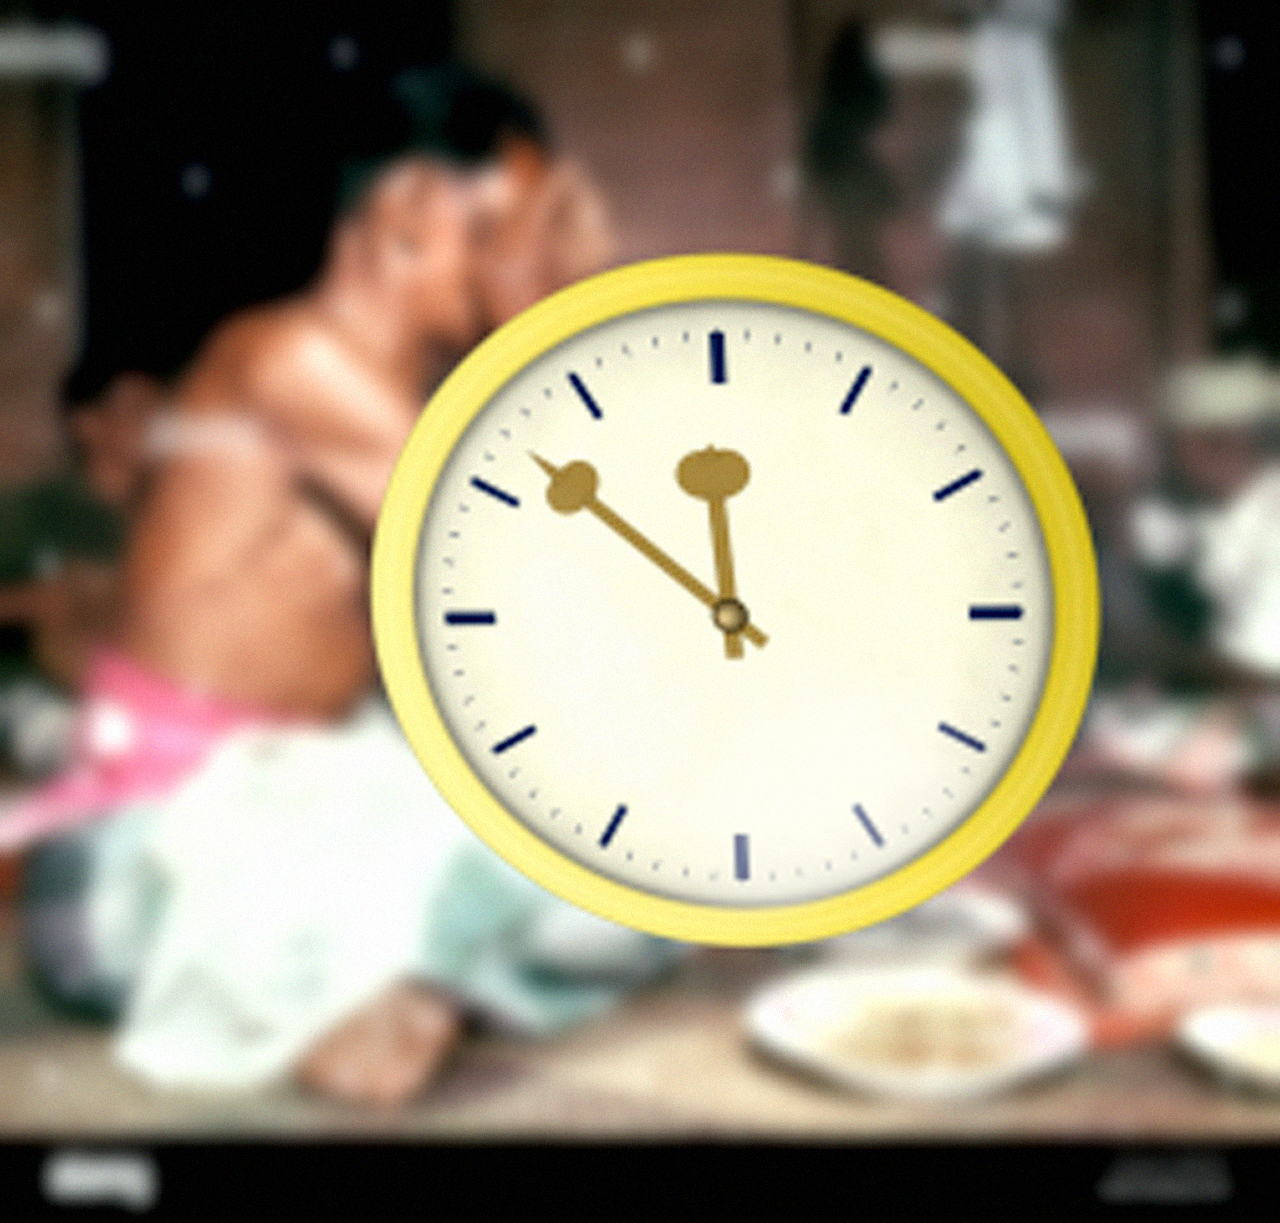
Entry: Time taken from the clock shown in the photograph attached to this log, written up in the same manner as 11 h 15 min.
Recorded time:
11 h 52 min
